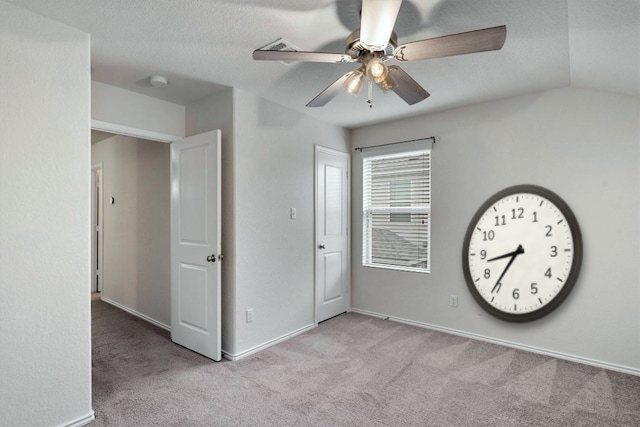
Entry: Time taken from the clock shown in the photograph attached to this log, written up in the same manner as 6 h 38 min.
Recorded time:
8 h 36 min
